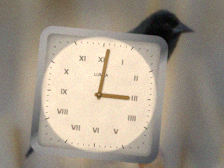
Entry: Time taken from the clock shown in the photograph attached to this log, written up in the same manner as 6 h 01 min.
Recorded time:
3 h 01 min
